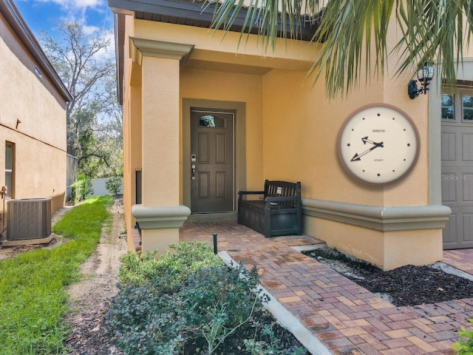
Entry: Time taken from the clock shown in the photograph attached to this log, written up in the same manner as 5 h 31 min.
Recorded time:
9 h 40 min
